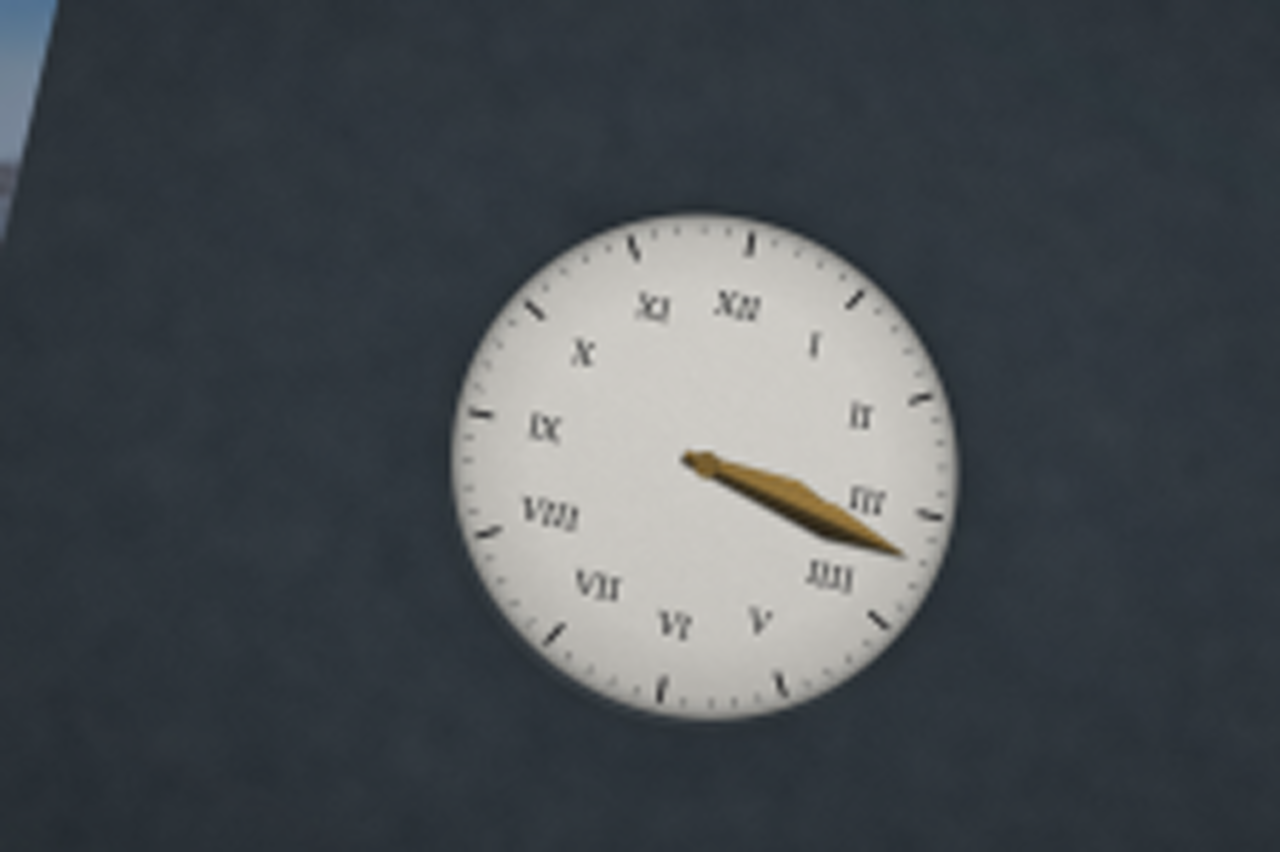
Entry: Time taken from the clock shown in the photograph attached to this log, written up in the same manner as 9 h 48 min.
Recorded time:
3 h 17 min
